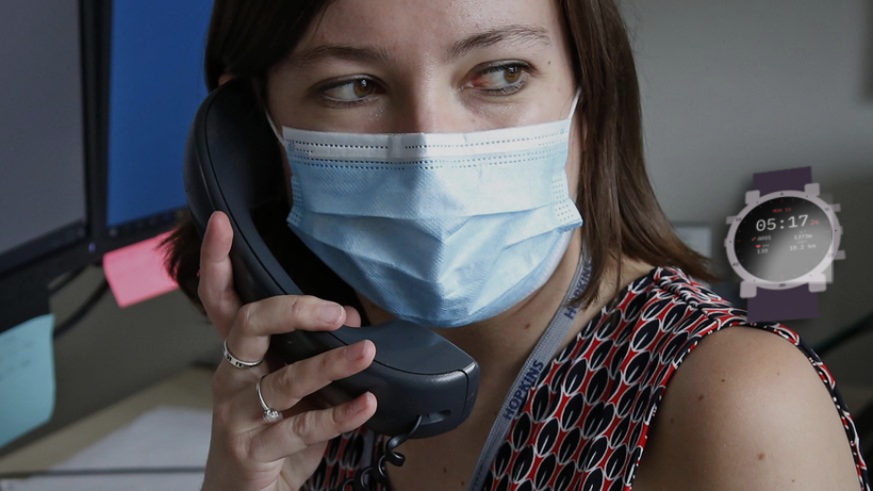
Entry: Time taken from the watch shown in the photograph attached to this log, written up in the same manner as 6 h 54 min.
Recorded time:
5 h 17 min
